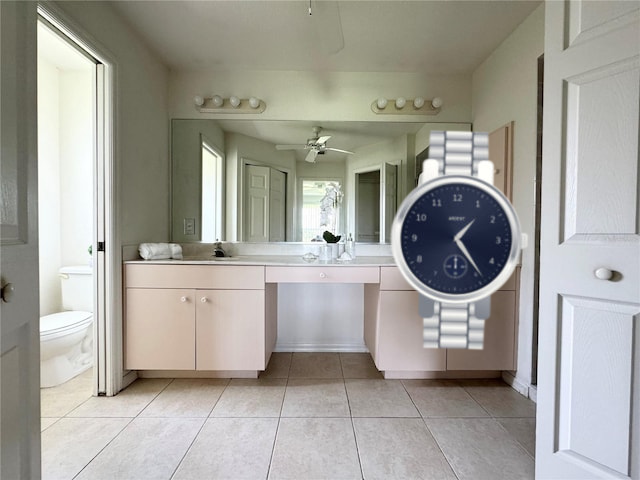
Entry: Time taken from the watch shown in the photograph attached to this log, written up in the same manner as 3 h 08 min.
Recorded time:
1 h 24 min
